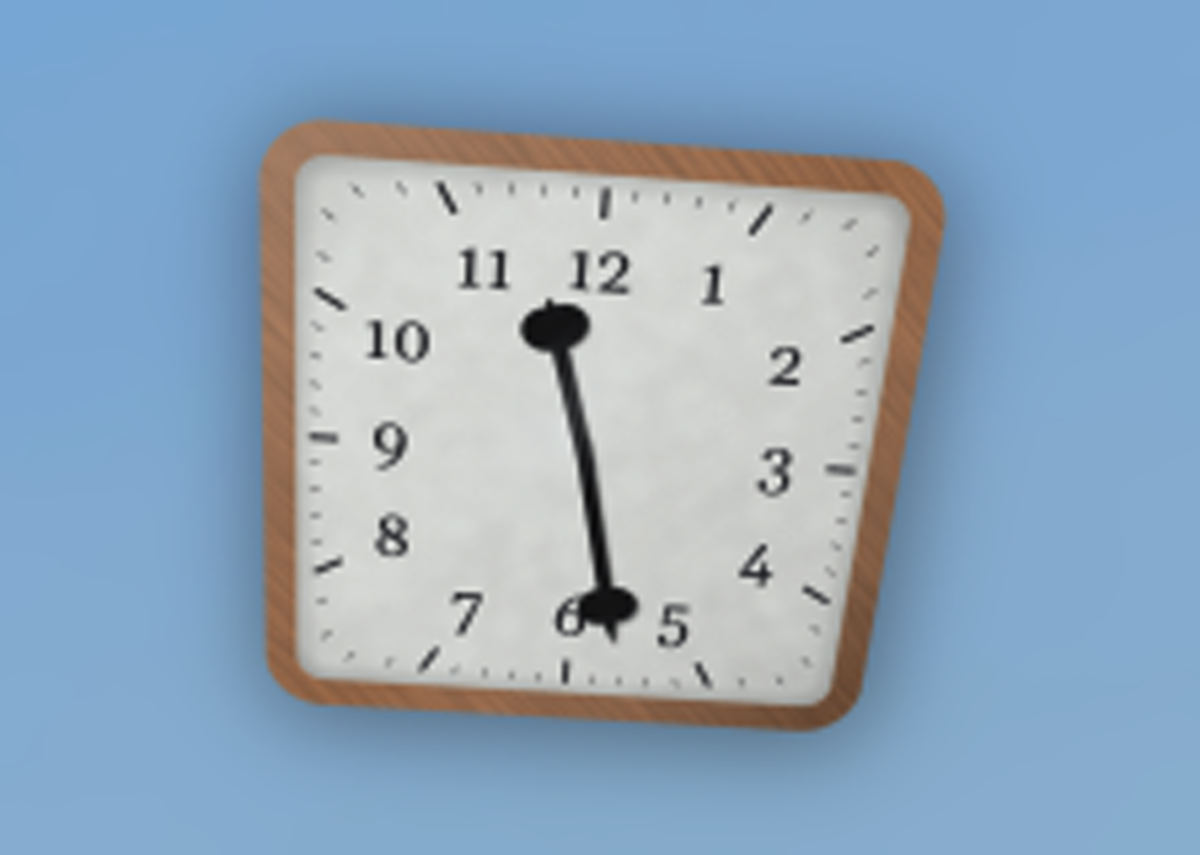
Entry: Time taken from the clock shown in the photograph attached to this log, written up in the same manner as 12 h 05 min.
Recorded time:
11 h 28 min
